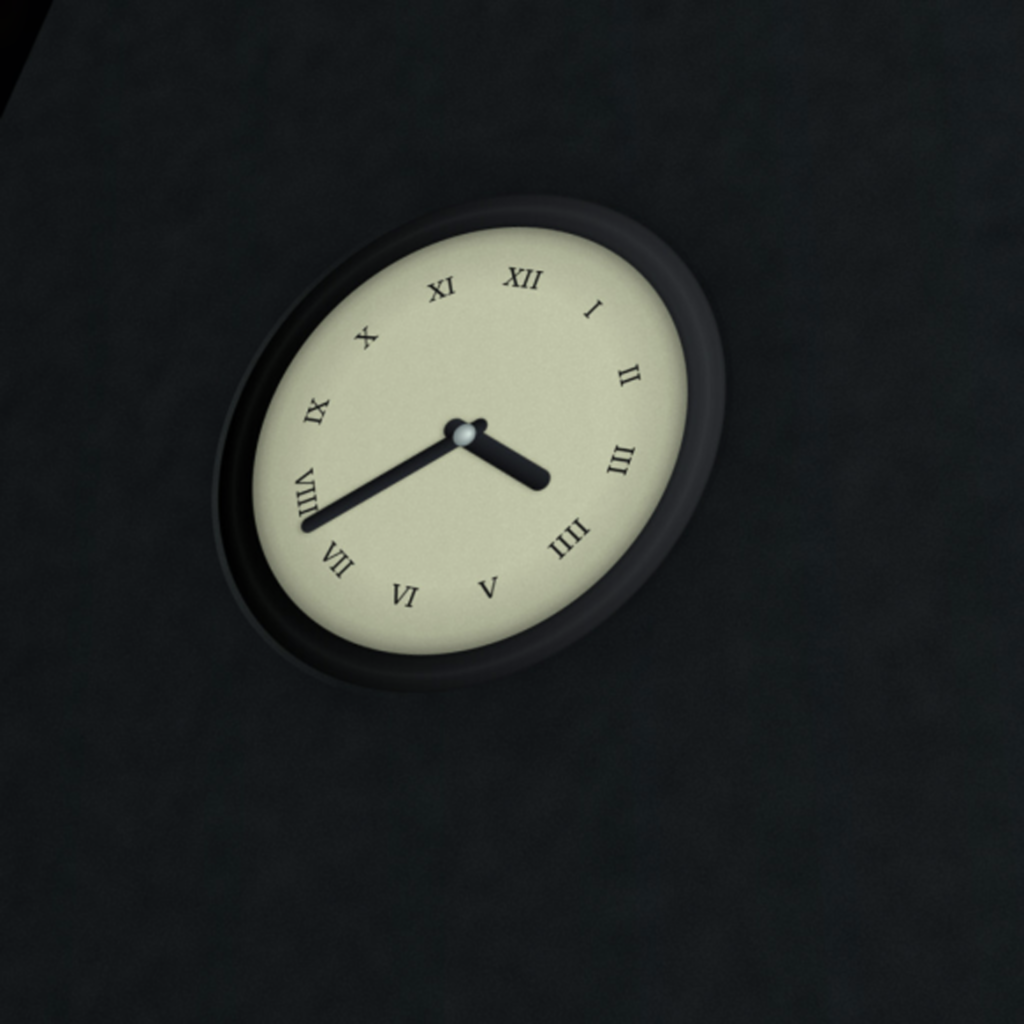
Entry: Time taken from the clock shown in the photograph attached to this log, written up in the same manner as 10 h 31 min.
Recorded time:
3 h 38 min
